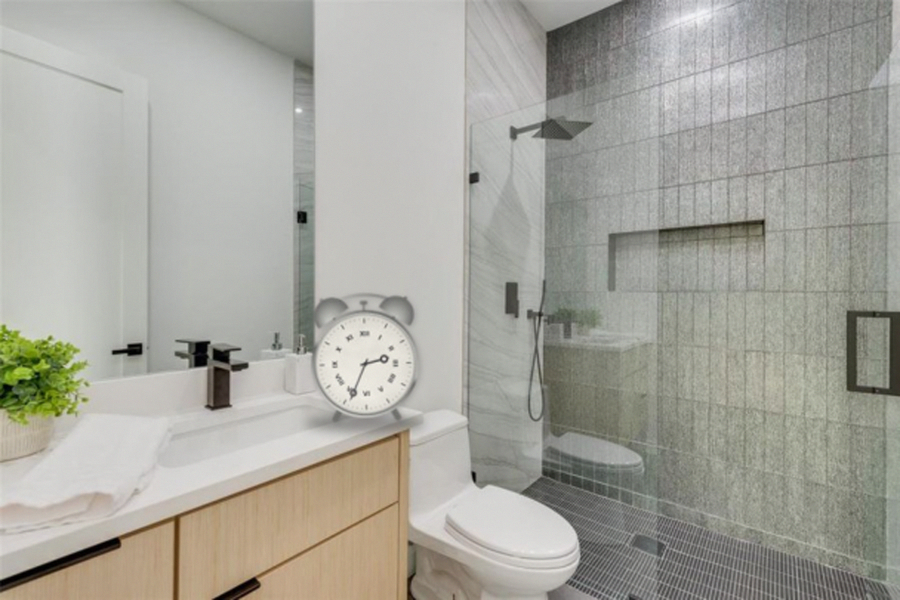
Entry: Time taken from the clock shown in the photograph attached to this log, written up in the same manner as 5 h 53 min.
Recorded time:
2 h 34 min
